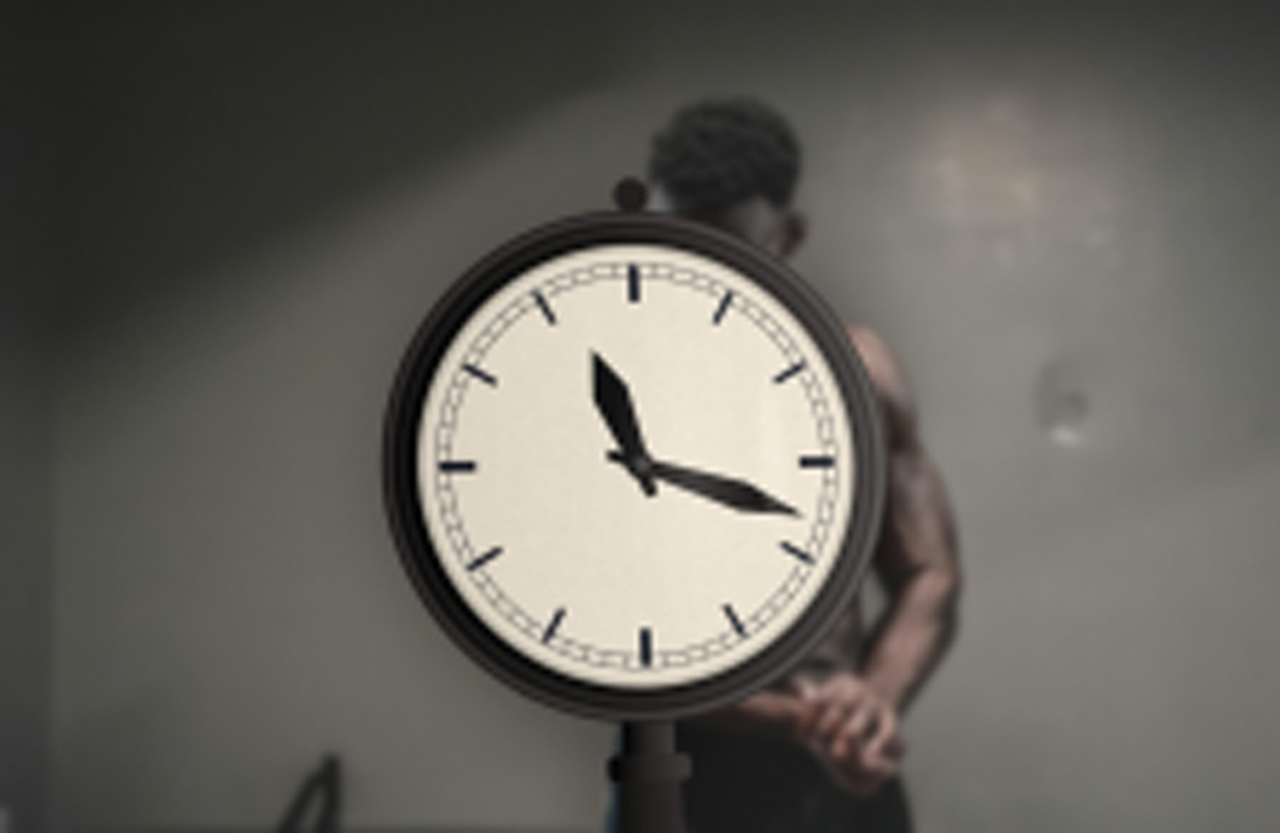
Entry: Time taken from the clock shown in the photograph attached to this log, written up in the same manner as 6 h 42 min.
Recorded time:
11 h 18 min
